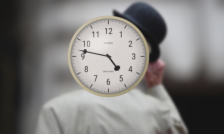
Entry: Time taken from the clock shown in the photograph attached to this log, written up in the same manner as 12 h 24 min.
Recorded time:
4 h 47 min
